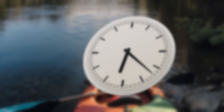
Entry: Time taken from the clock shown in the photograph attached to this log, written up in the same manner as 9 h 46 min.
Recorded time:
6 h 22 min
